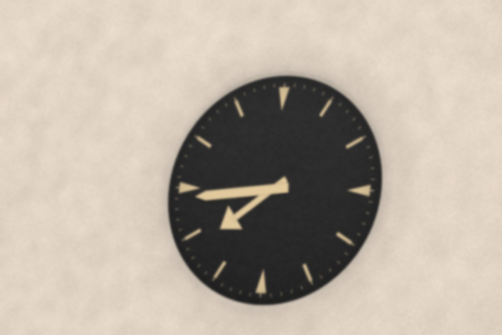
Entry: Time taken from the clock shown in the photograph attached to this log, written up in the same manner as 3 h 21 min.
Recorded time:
7 h 44 min
